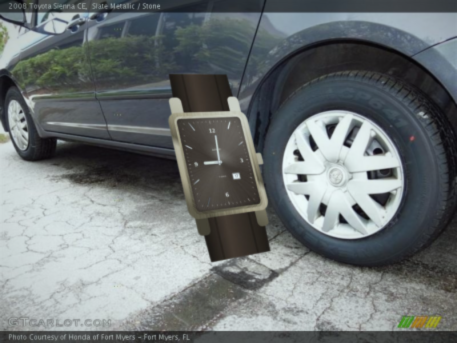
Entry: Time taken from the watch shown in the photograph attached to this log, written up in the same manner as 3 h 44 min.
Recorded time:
9 h 01 min
